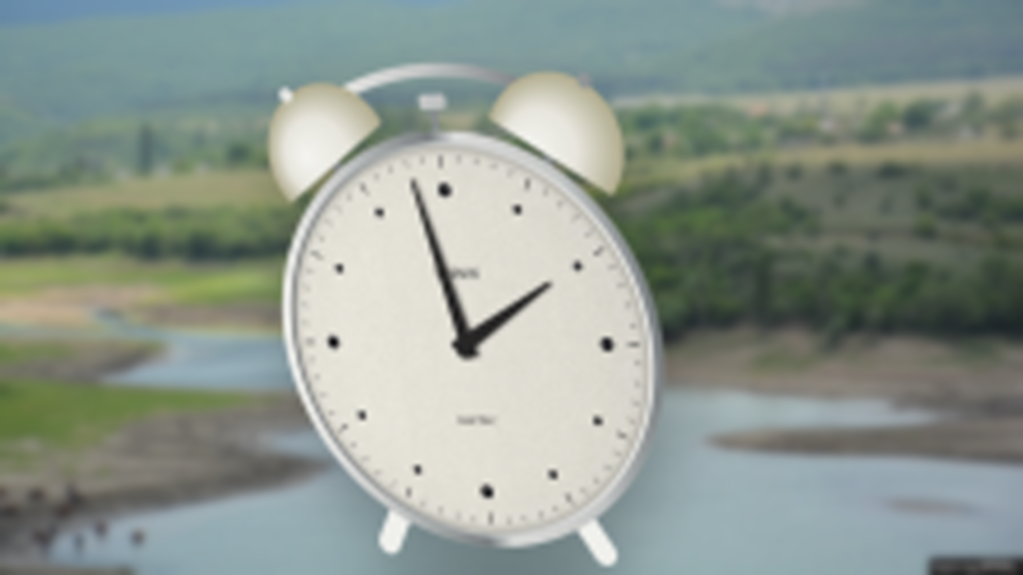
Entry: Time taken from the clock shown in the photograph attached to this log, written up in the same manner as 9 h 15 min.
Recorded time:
1 h 58 min
